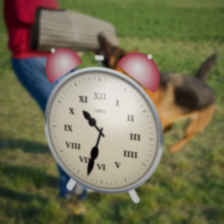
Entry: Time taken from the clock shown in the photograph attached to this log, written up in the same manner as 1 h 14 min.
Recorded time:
10 h 33 min
